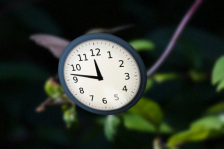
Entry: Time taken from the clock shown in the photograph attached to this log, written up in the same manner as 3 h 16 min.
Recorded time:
11 h 47 min
